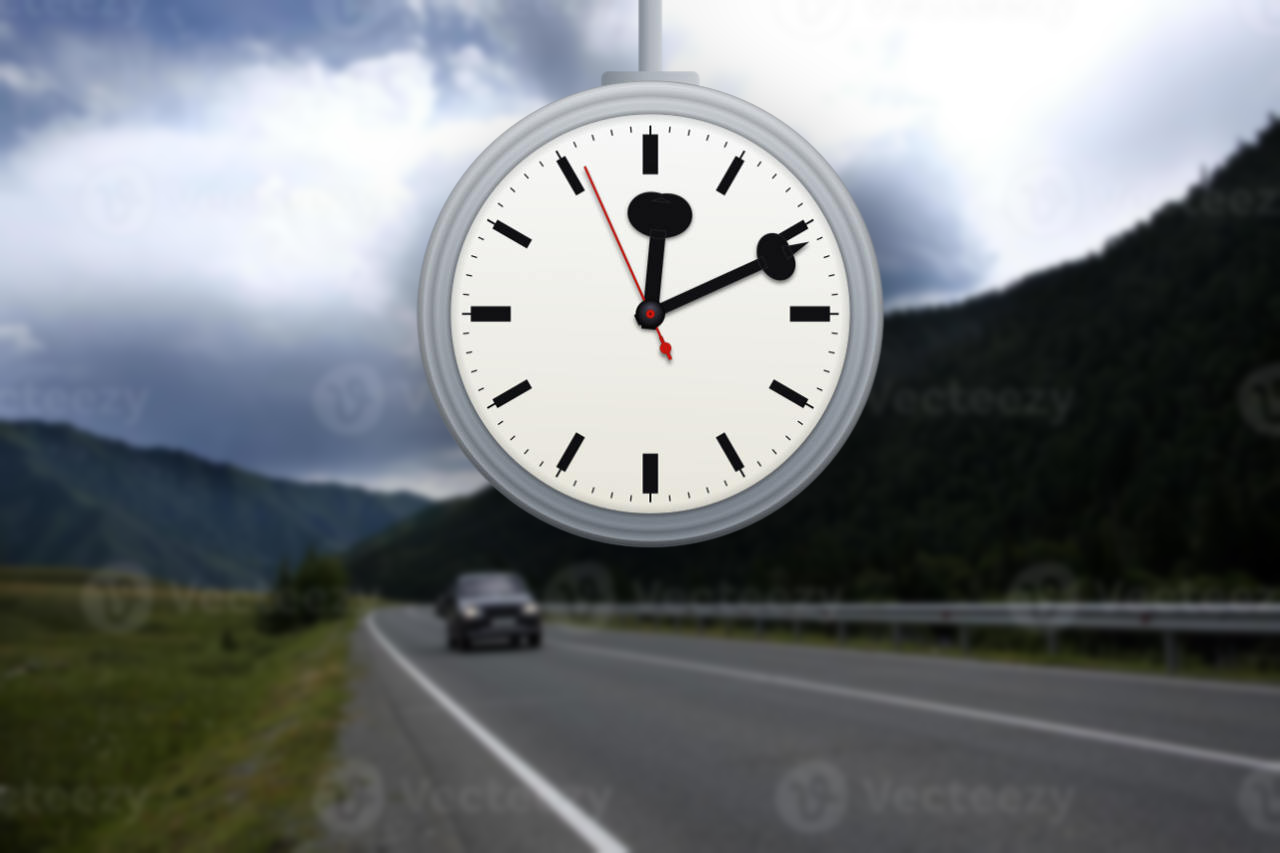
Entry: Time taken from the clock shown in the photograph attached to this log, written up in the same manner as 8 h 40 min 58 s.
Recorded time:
12 h 10 min 56 s
